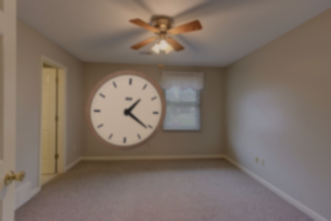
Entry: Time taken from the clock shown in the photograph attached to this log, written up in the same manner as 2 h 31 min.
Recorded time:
1 h 21 min
